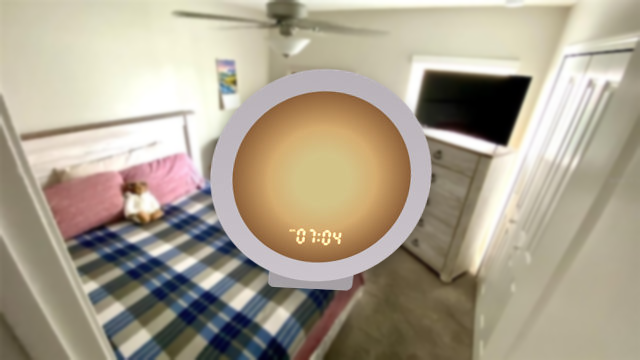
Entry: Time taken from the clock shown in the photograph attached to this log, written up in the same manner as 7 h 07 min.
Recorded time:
7 h 04 min
